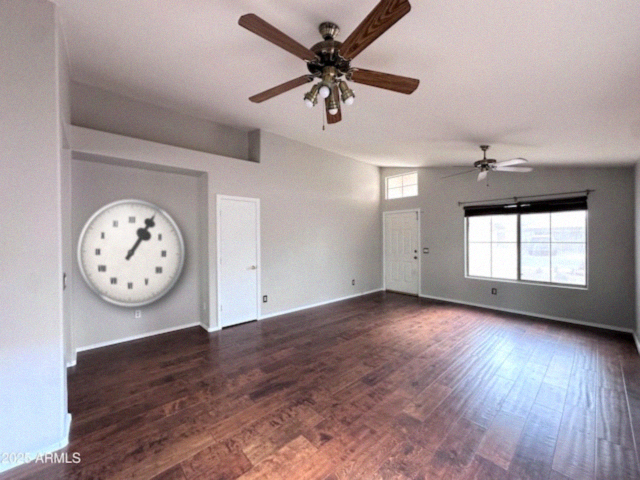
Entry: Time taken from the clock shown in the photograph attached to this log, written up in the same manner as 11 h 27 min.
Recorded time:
1 h 05 min
